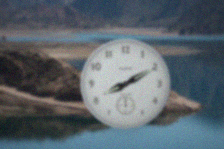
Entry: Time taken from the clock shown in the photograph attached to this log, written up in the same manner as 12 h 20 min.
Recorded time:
8 h 10 min
